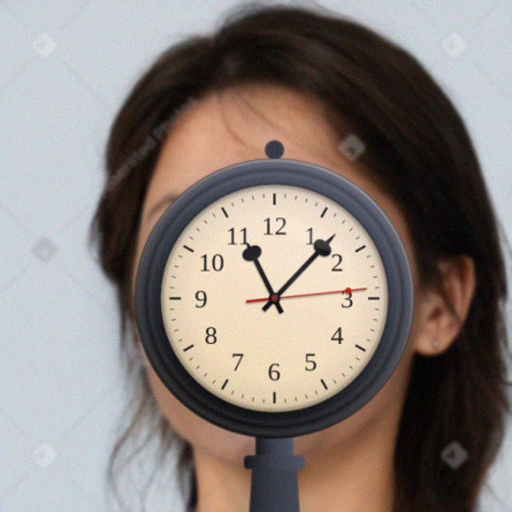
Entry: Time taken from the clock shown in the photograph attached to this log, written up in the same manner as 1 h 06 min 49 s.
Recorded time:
11 h 07 min 14 s
